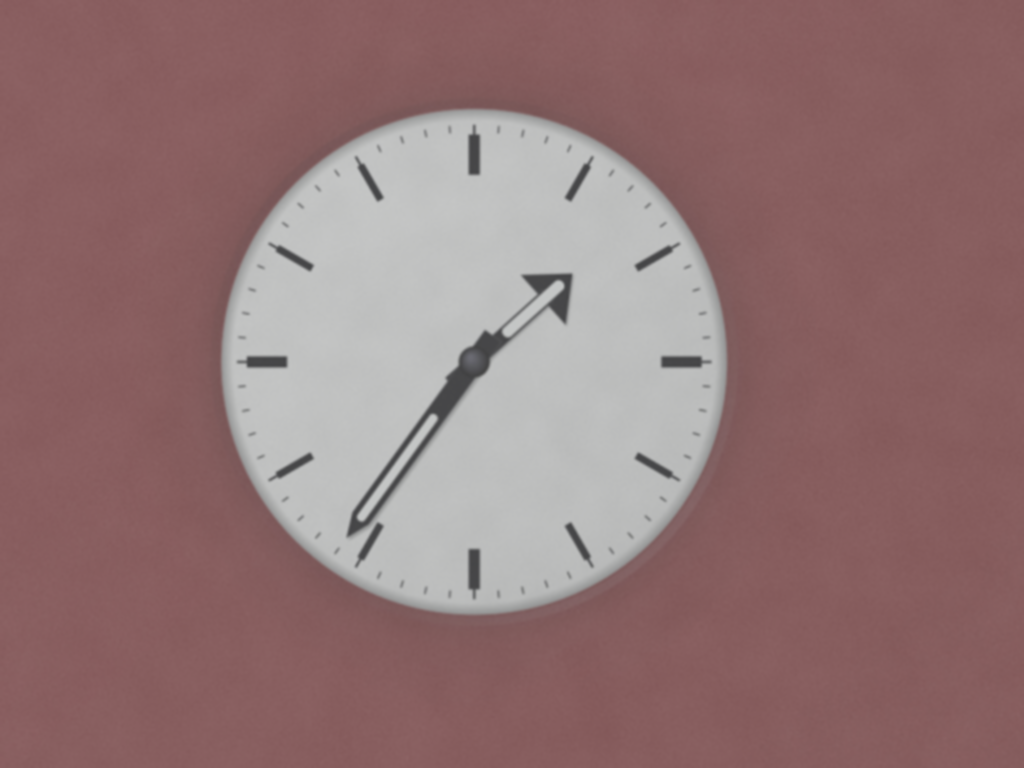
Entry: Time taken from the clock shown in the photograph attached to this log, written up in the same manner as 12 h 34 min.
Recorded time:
1 h 36 min
